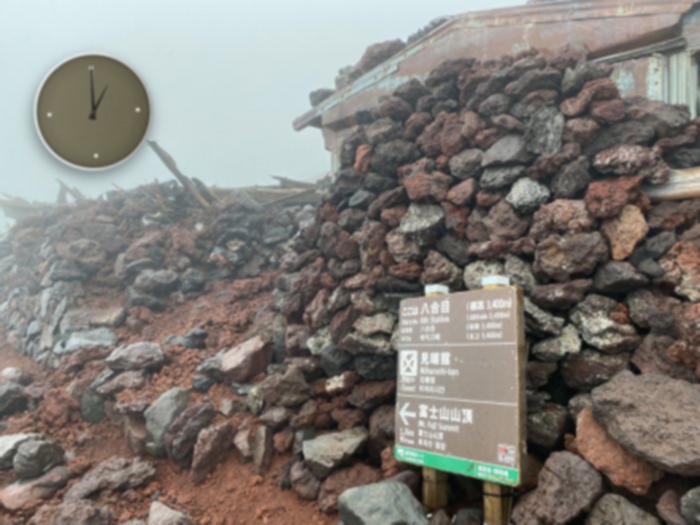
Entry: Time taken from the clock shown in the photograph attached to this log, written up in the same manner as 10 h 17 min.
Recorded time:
1 h 00 min
